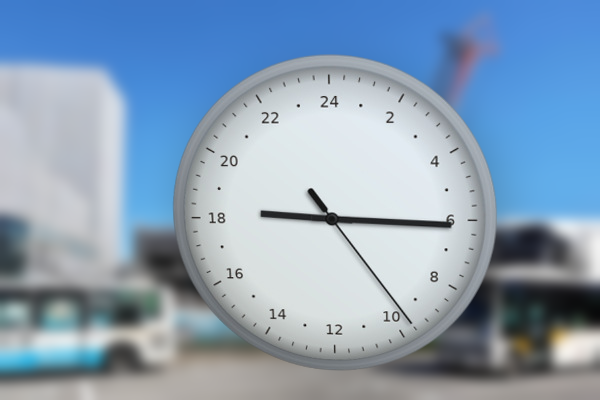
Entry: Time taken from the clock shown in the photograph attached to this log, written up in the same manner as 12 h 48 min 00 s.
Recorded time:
18 h 15 min 24 s
